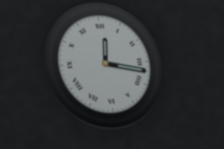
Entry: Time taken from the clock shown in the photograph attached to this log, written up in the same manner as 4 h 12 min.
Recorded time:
12 h 17 min
